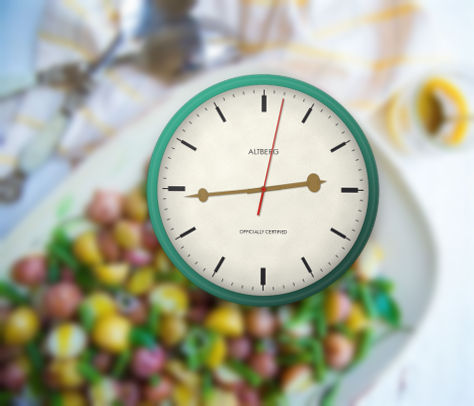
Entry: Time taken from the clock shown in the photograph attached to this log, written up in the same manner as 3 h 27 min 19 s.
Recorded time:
2 h 44 min 02 s
